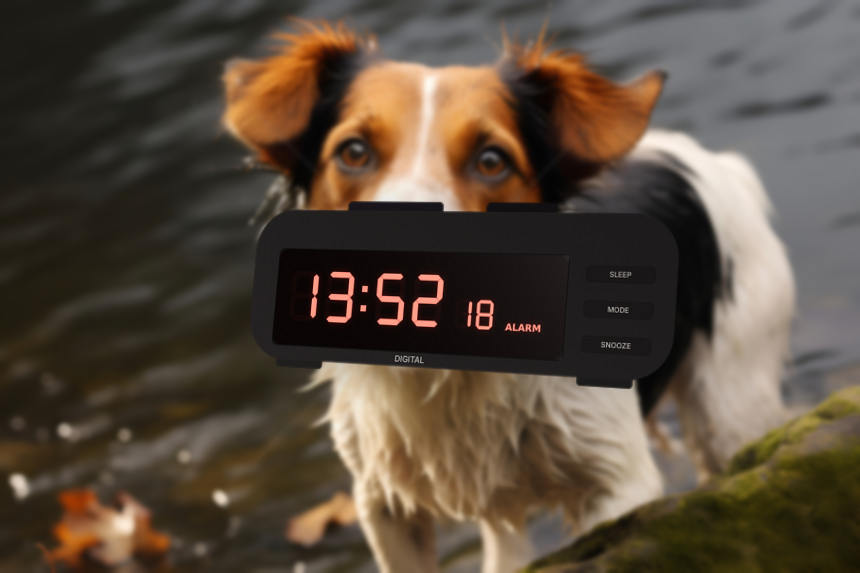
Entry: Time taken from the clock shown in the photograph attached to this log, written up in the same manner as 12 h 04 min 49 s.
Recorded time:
13 h 52 min 18 s
